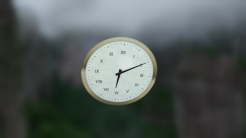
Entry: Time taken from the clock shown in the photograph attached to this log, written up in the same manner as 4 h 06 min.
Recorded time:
6 h 10 min
